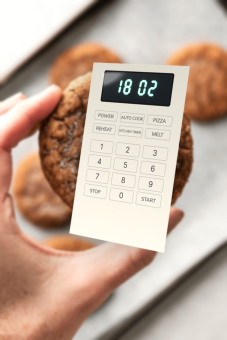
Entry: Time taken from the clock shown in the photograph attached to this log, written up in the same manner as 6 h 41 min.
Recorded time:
18 h 02 min
